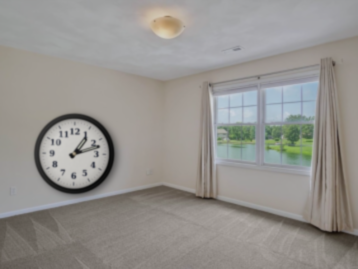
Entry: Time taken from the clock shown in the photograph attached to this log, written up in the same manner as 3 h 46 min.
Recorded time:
1 h 12 min
